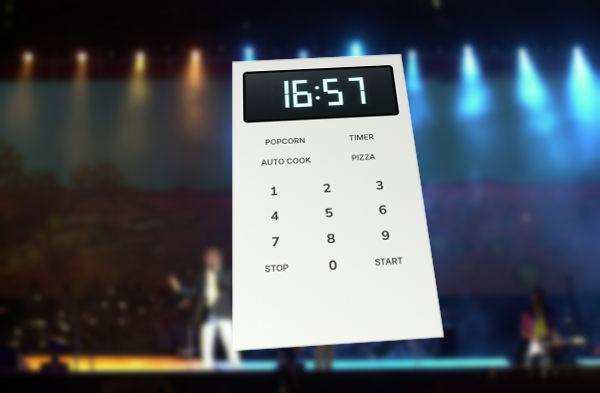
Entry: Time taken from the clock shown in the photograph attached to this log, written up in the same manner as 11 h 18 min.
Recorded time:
16 h 57 min
